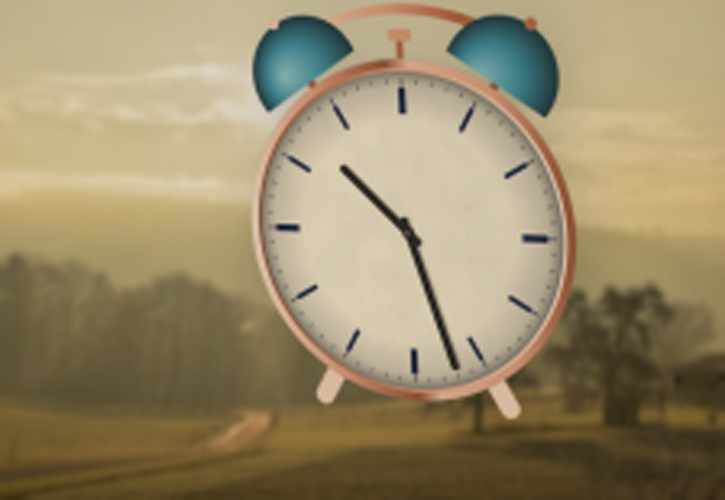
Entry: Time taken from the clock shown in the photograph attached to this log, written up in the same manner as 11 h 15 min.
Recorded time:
10 h 27 min
